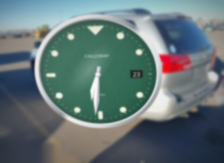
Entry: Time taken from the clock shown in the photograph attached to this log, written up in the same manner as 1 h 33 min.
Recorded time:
6 h 31 min
